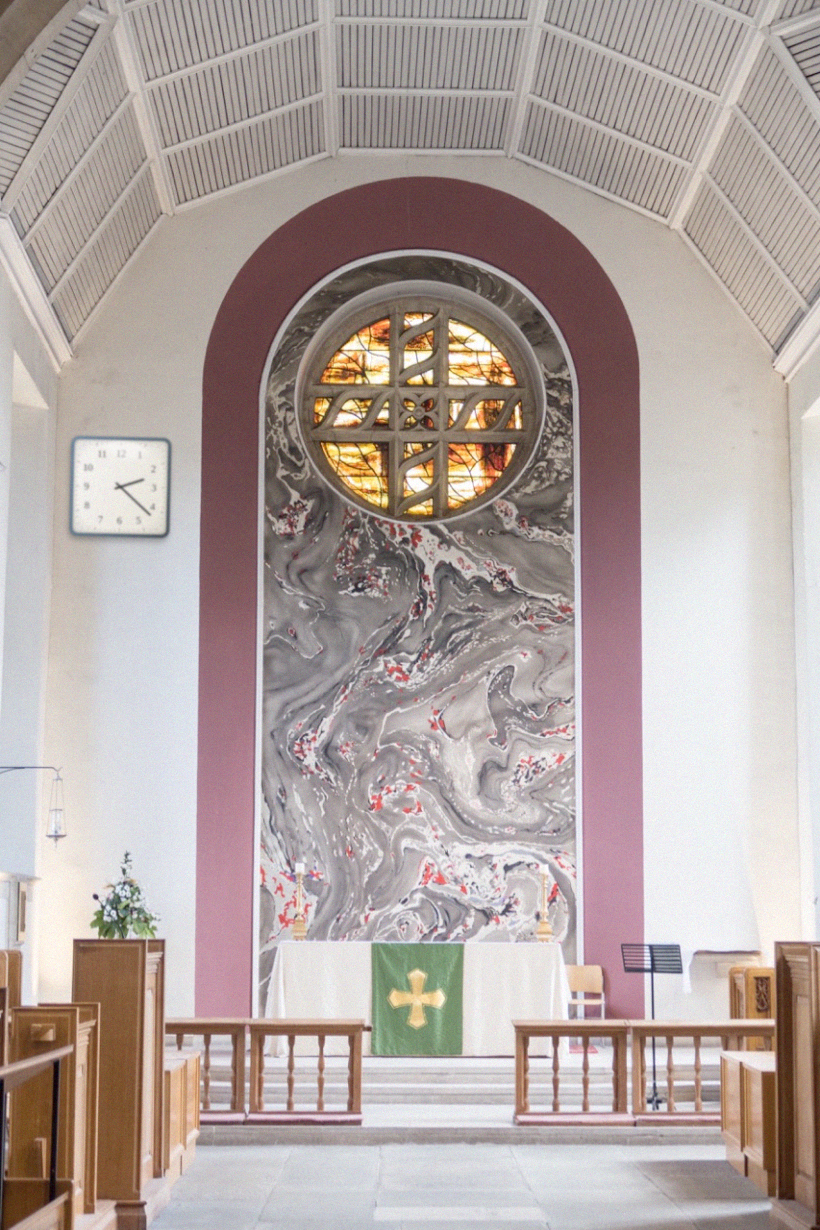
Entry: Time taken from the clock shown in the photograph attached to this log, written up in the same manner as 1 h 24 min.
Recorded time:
2 h 22 min
